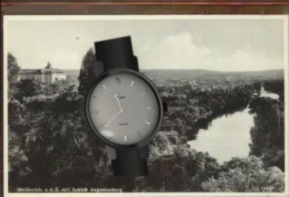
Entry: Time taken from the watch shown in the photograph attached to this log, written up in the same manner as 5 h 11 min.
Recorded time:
11 h 39 min
